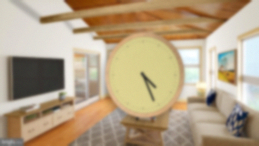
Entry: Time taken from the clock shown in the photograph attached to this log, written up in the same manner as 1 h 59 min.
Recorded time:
4 h 26 min
